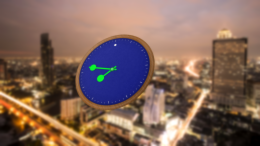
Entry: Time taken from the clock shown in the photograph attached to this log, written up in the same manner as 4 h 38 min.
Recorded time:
7 h 47 min
